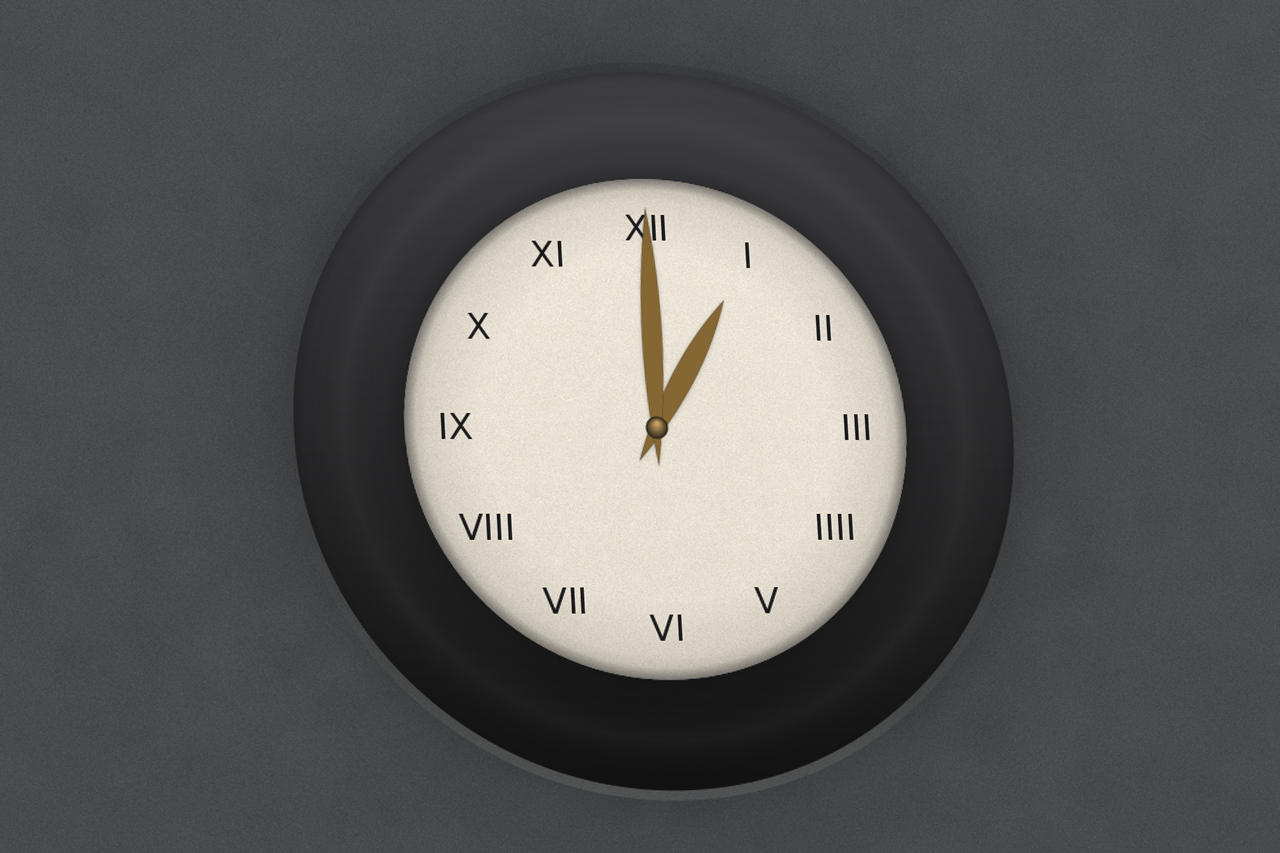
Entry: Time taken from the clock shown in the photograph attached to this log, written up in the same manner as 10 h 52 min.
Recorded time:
1 h 00 min
